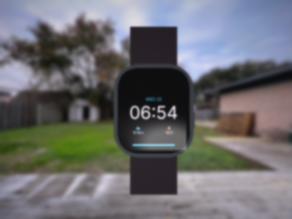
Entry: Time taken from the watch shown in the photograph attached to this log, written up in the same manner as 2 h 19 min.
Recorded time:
6 h 54 min
